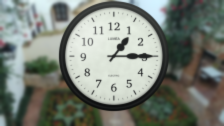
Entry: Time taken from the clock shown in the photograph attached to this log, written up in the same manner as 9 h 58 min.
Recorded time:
1 h 15 min
